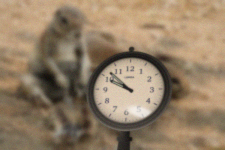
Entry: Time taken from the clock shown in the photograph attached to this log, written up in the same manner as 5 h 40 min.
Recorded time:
9 h 52 min
